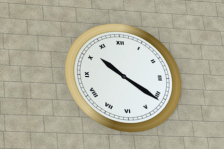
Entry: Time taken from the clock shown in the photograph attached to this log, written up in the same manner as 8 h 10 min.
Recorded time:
10 h 21 min
